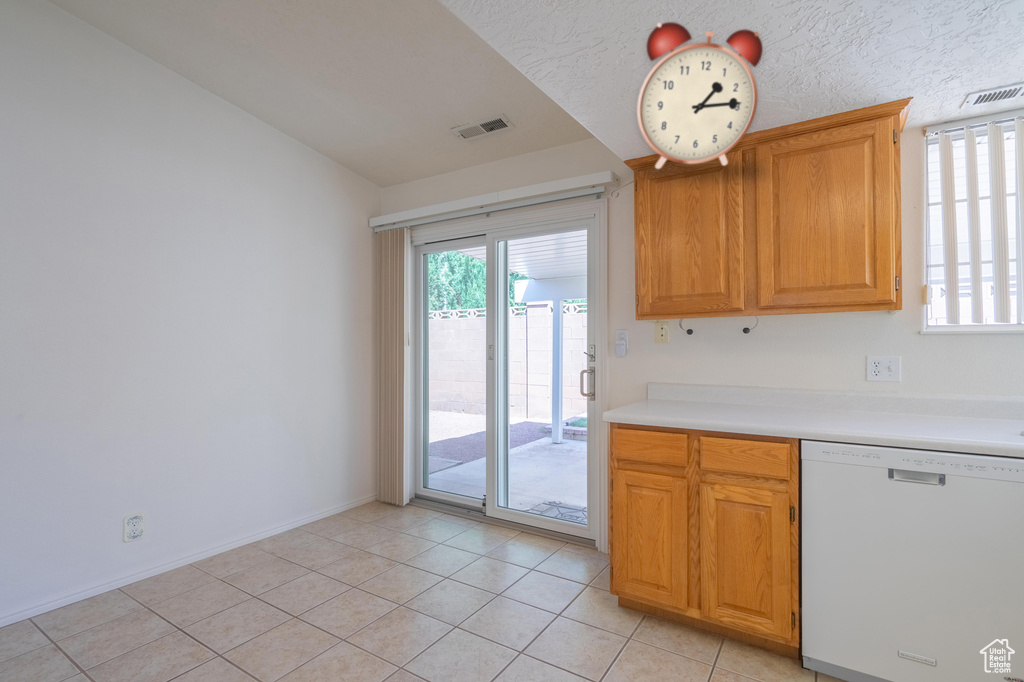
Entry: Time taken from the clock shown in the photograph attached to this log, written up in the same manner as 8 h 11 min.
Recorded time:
1 h 14 min
